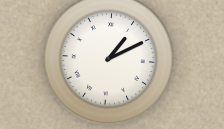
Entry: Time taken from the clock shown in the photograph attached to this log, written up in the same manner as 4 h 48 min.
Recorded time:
1 h 10 min
